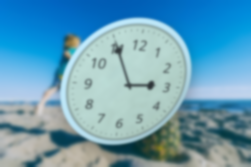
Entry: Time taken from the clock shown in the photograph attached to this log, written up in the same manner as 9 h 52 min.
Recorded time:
2 h 55 min
